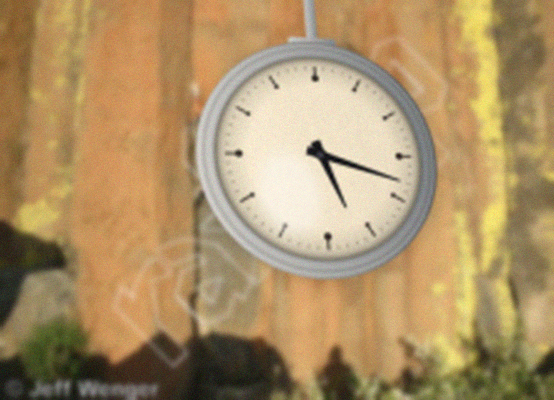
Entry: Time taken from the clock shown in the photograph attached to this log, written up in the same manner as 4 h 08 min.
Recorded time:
5 h 18 min
